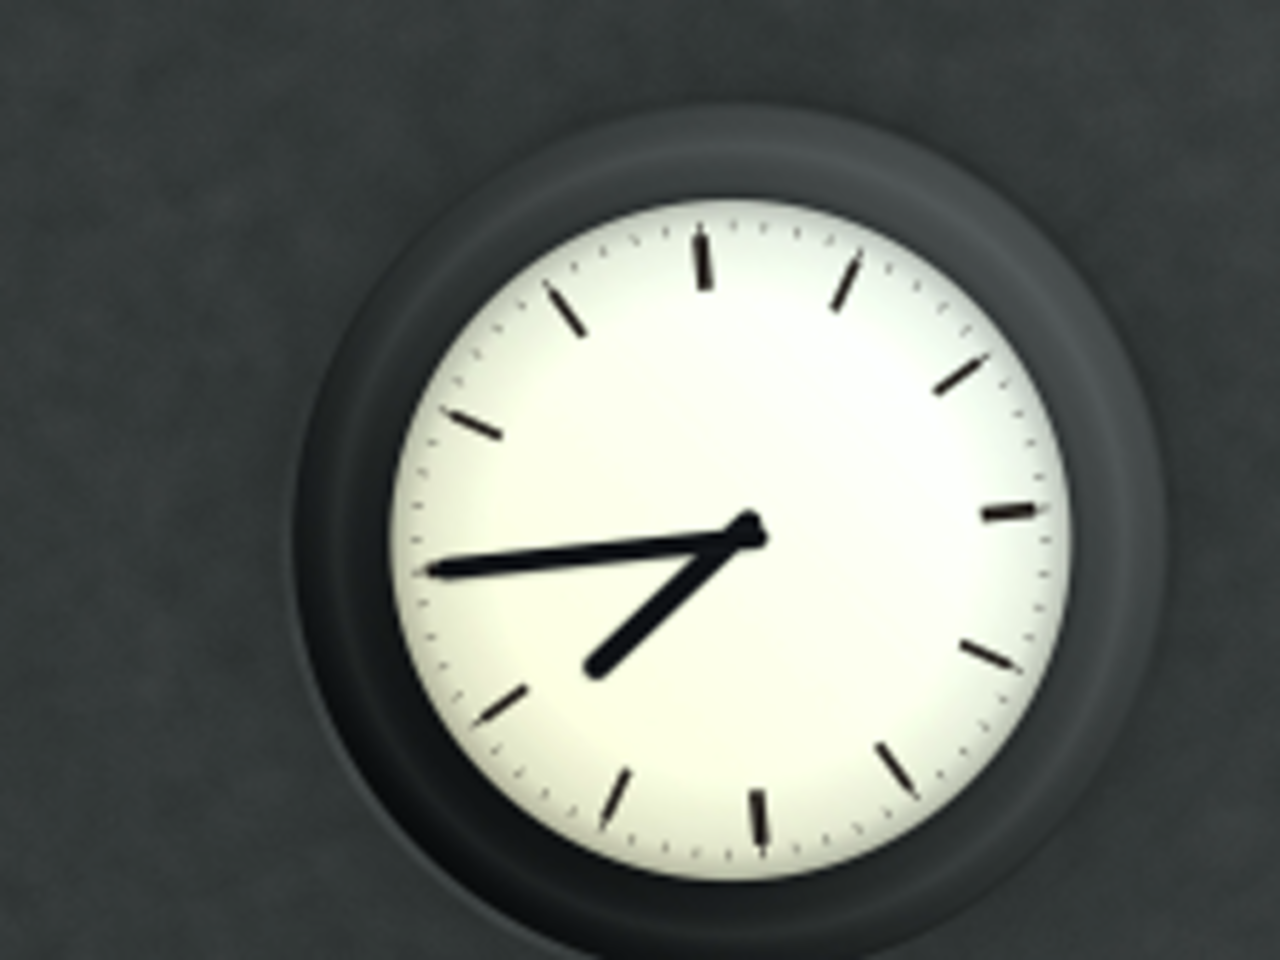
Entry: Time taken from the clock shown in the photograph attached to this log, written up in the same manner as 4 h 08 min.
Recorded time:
7 h 45 min
